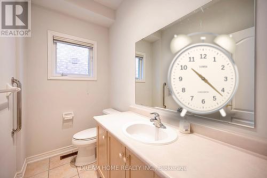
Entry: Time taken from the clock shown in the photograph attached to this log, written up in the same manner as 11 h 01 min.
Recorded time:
10 h 22 min
